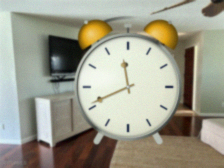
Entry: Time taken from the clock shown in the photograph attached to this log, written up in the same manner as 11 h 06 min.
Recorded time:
11 h 41 min
